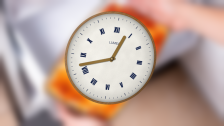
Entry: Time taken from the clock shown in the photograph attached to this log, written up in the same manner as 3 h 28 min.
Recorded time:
12 h 42 min
